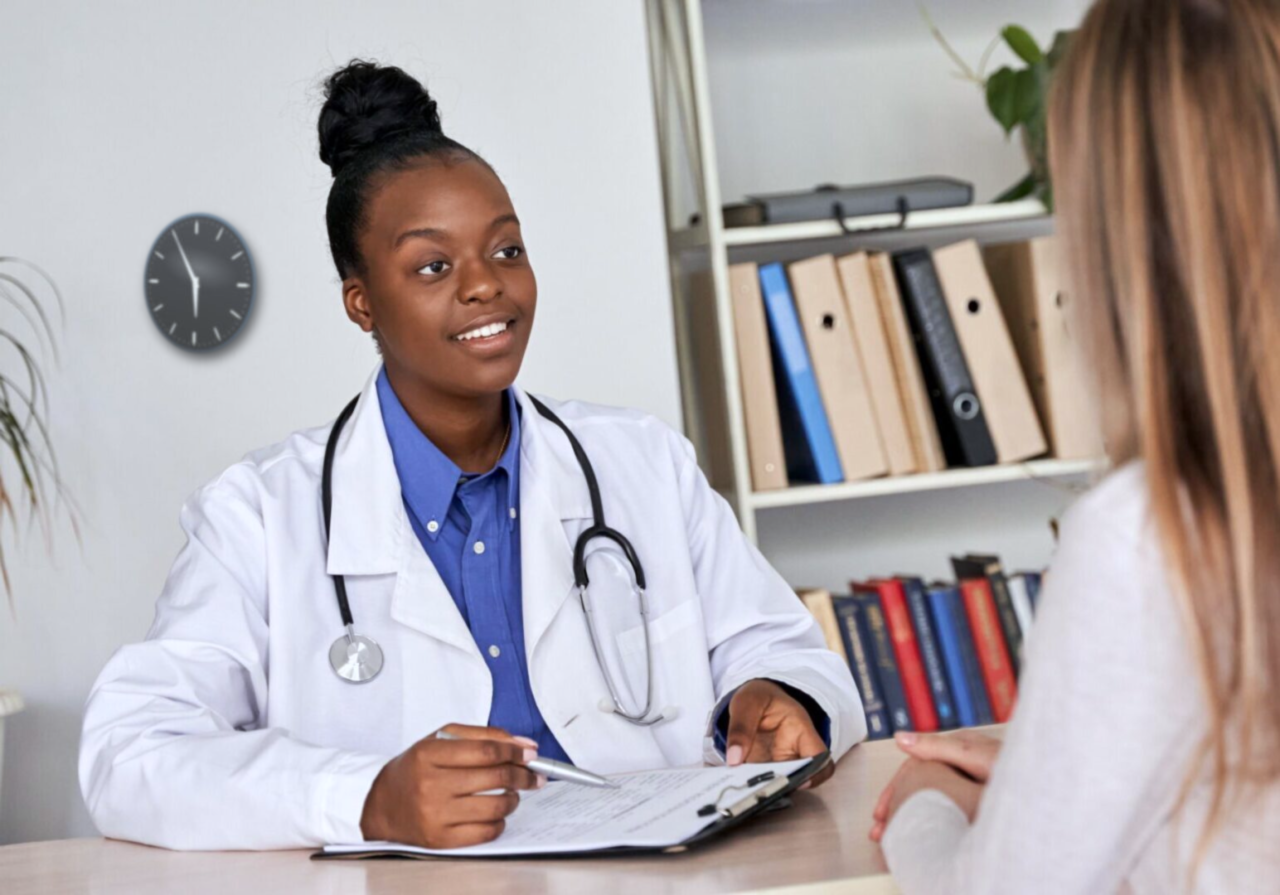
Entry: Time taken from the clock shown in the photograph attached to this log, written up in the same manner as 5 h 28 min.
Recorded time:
5 h 55 min
